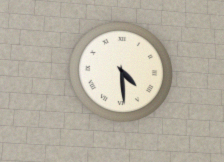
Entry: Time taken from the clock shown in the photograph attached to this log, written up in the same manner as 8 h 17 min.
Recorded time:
4 h 29 min
